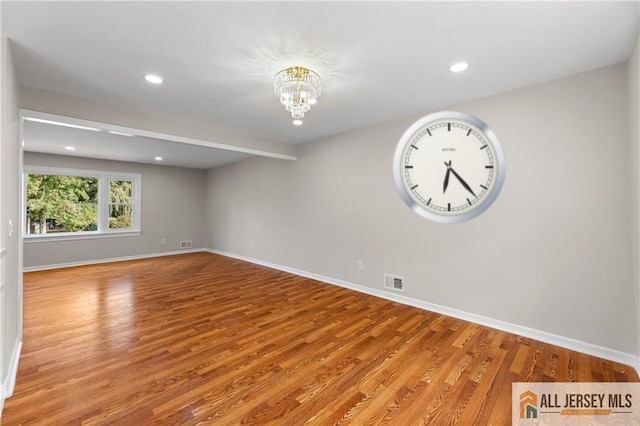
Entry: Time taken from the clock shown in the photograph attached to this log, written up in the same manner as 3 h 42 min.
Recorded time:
6 h 23 min
